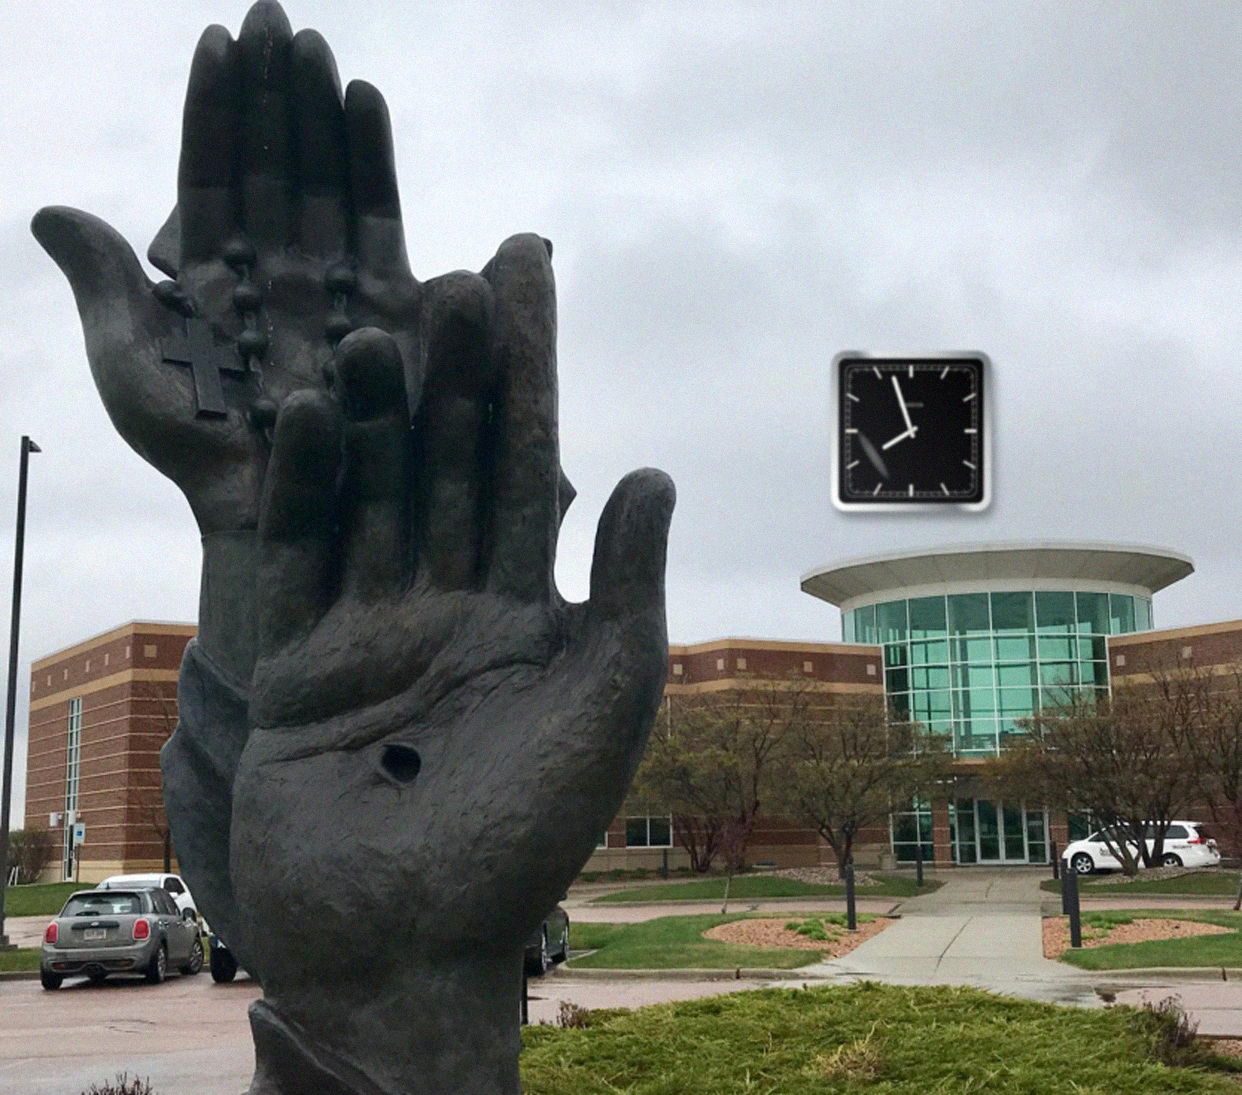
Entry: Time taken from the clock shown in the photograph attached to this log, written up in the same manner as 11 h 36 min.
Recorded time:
7 h 57 min
